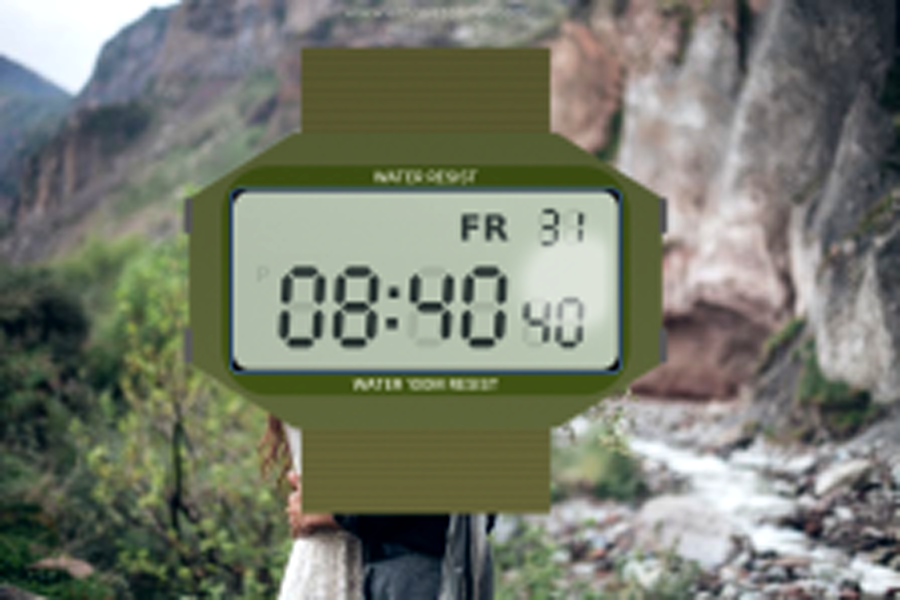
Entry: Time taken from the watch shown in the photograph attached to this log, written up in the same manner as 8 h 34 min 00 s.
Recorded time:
8 h 40 min 40 s
